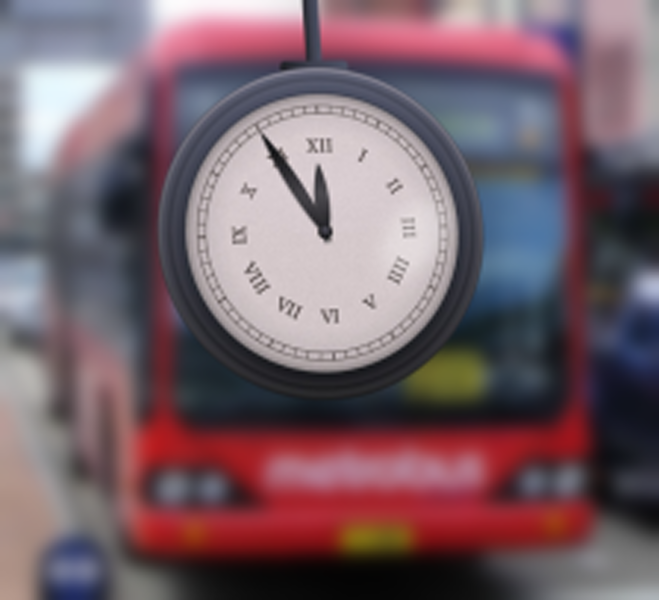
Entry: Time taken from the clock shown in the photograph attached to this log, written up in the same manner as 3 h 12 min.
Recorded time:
11 h 55 min
